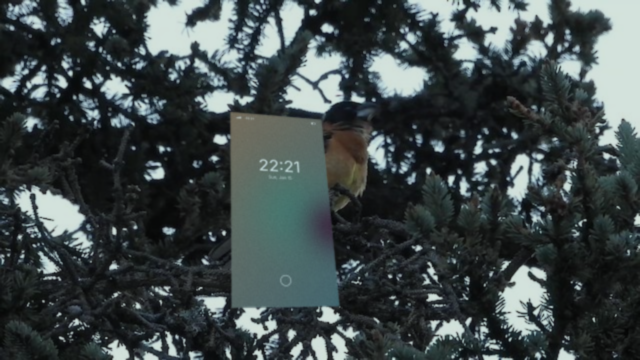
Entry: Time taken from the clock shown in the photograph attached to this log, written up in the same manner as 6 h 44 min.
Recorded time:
22 h 21 min
